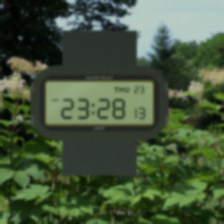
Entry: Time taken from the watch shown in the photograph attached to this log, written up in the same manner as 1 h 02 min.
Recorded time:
23 h 28 min
